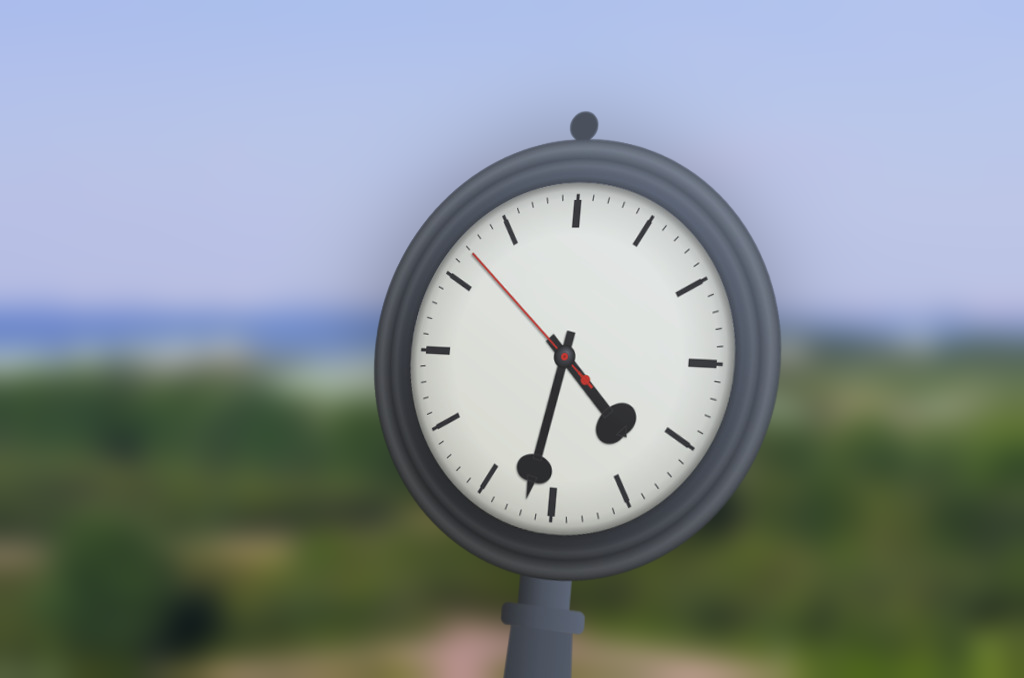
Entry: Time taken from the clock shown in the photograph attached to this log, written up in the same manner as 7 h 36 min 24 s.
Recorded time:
4 h 31 min 52 s
